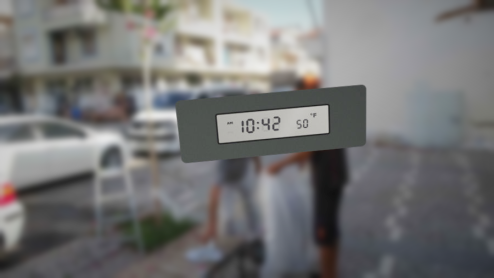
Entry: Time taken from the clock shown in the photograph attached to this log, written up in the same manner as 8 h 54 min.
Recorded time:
10 h 42 min
